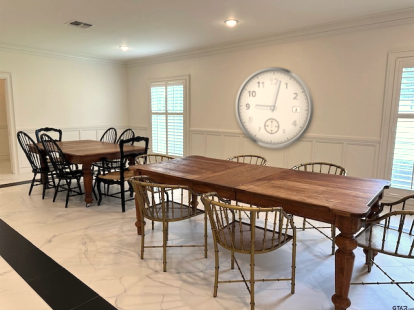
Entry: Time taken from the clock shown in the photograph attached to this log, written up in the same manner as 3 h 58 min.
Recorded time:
9 h 02 min
